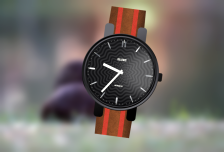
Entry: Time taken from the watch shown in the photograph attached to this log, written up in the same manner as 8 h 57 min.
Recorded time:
9 h 36 min
